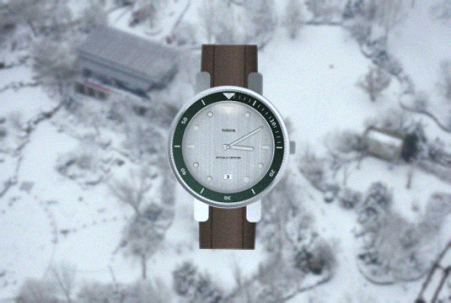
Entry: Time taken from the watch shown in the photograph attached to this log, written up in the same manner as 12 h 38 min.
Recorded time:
3 h 10 min
